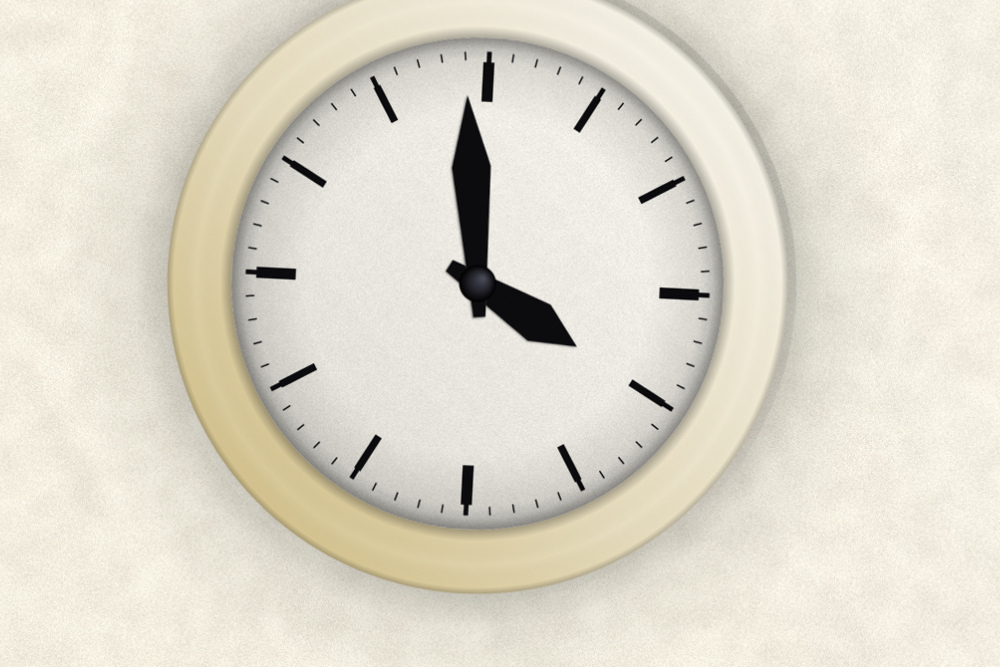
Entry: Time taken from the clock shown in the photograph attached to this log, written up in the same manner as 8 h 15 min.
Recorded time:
3 h 59 min
